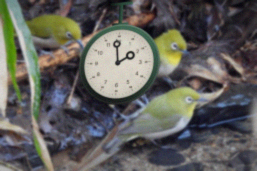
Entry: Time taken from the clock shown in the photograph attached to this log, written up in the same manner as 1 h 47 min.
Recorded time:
1 h 59 min
